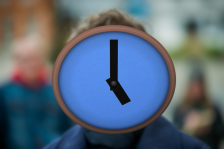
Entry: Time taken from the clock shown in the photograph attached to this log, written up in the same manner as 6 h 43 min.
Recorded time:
5 h 00 min
